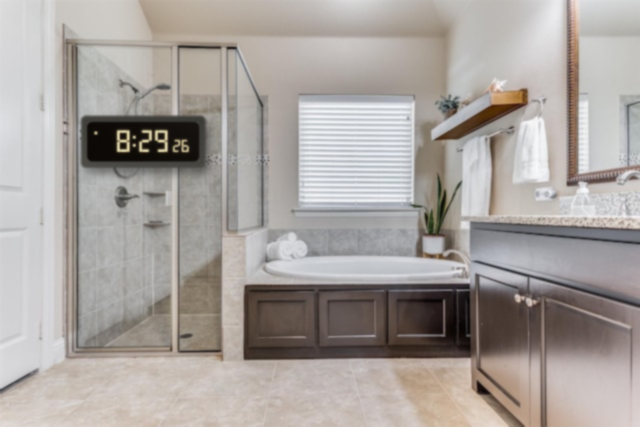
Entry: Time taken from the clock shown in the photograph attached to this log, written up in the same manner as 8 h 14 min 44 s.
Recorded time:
8 h 29 min 26 s
